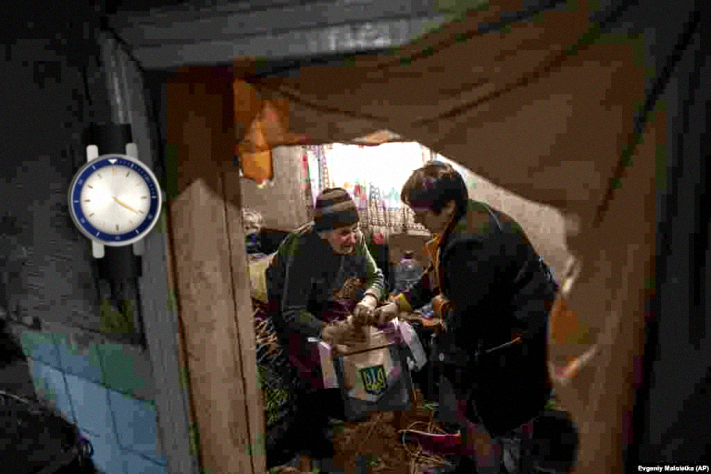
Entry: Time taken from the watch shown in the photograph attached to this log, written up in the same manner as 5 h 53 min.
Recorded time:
4 h 21 min
